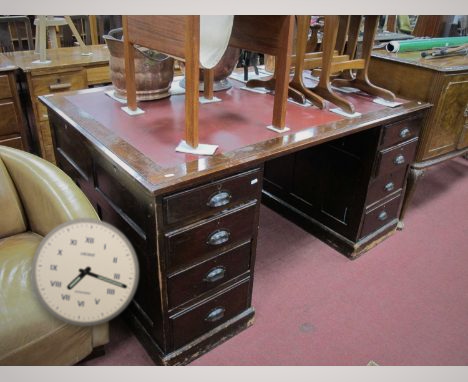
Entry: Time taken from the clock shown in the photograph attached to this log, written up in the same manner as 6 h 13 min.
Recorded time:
7 h 17 min
